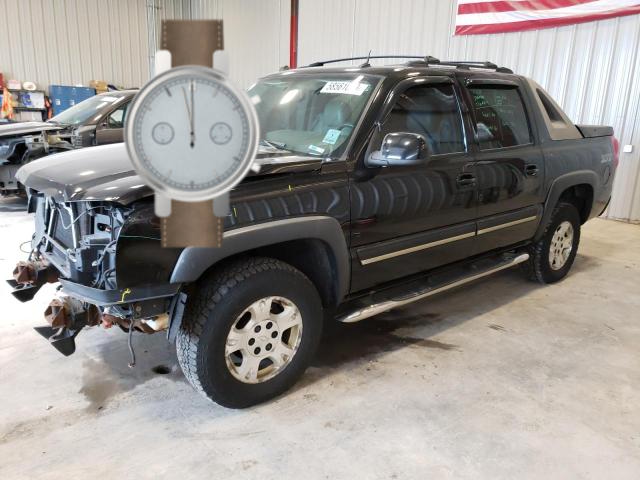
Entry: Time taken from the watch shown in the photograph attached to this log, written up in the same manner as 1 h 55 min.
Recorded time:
11 h 58 min
